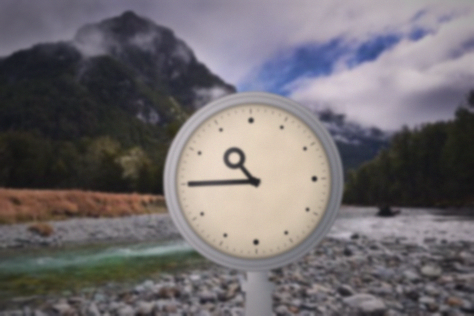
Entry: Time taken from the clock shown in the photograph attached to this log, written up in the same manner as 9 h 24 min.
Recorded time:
10 h 45 min
